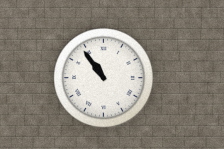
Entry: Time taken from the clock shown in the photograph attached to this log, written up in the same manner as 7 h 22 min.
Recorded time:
10 h 54 min
